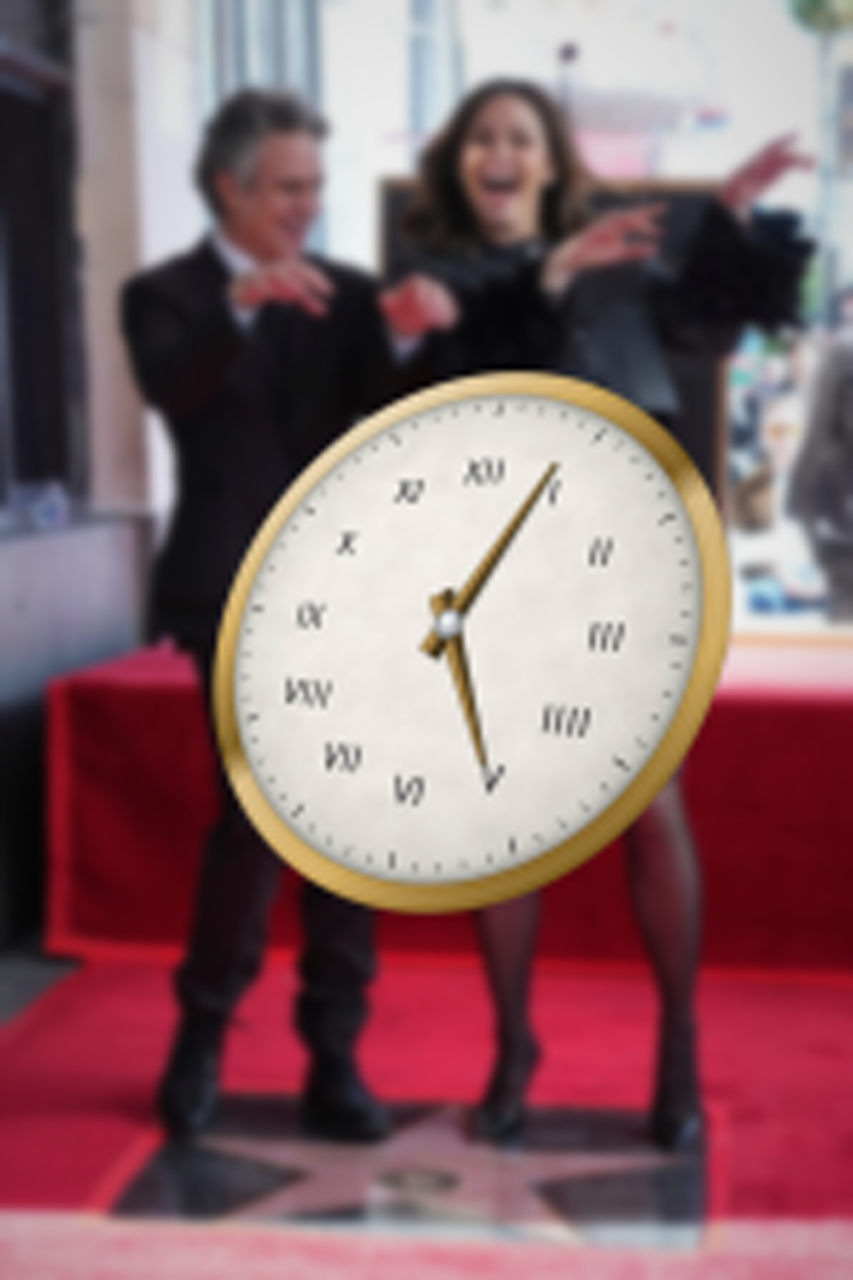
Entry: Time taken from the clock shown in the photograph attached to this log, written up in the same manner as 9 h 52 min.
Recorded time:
5 h 04 min
